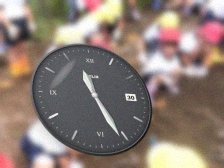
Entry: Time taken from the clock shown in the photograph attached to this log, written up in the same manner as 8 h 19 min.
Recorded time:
11 h 26 min
